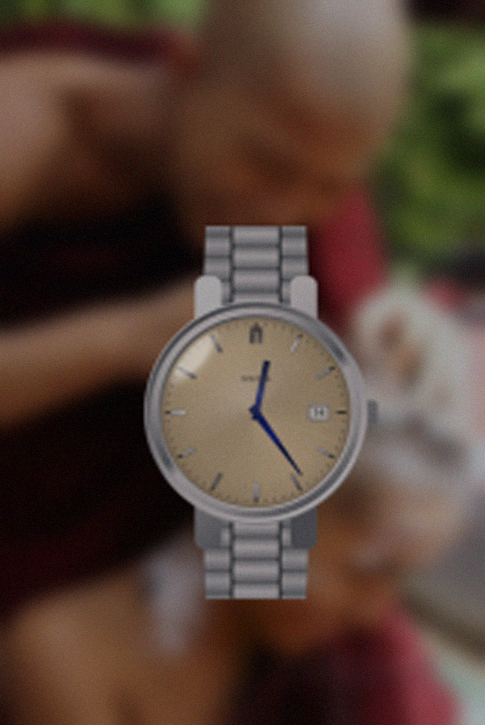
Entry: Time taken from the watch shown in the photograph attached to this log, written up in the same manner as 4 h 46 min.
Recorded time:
12 h 24 min
